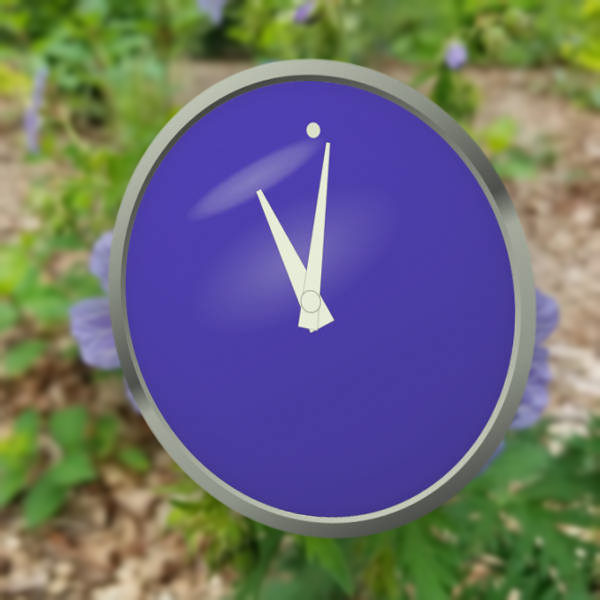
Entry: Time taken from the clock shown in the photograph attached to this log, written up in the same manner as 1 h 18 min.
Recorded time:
11 h 01 min
